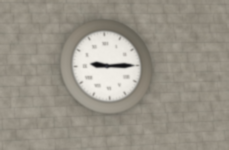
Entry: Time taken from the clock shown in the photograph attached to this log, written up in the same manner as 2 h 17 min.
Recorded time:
9 h 15 min
